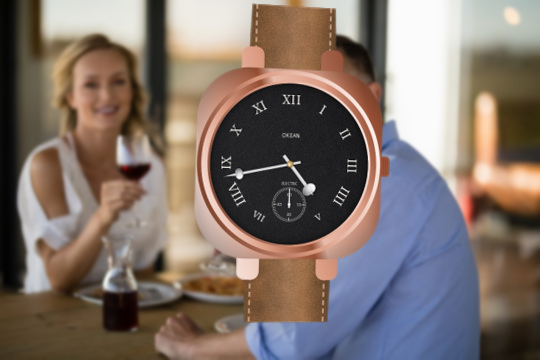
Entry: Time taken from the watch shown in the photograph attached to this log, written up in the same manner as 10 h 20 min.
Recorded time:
4 h 43 min
